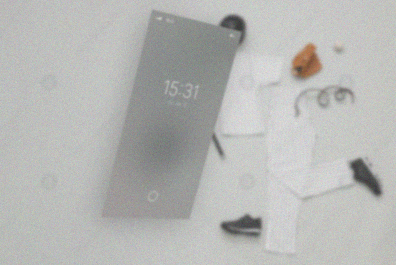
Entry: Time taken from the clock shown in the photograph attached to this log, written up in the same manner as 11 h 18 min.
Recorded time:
15 h 31 min
